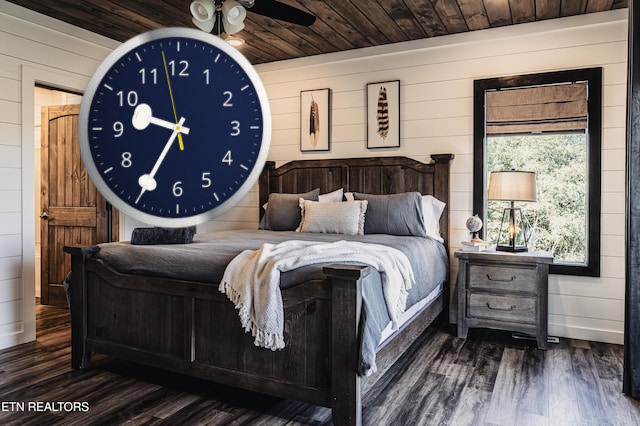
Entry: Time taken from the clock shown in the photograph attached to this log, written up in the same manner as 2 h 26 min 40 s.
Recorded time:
9 h 34 min 58 s
